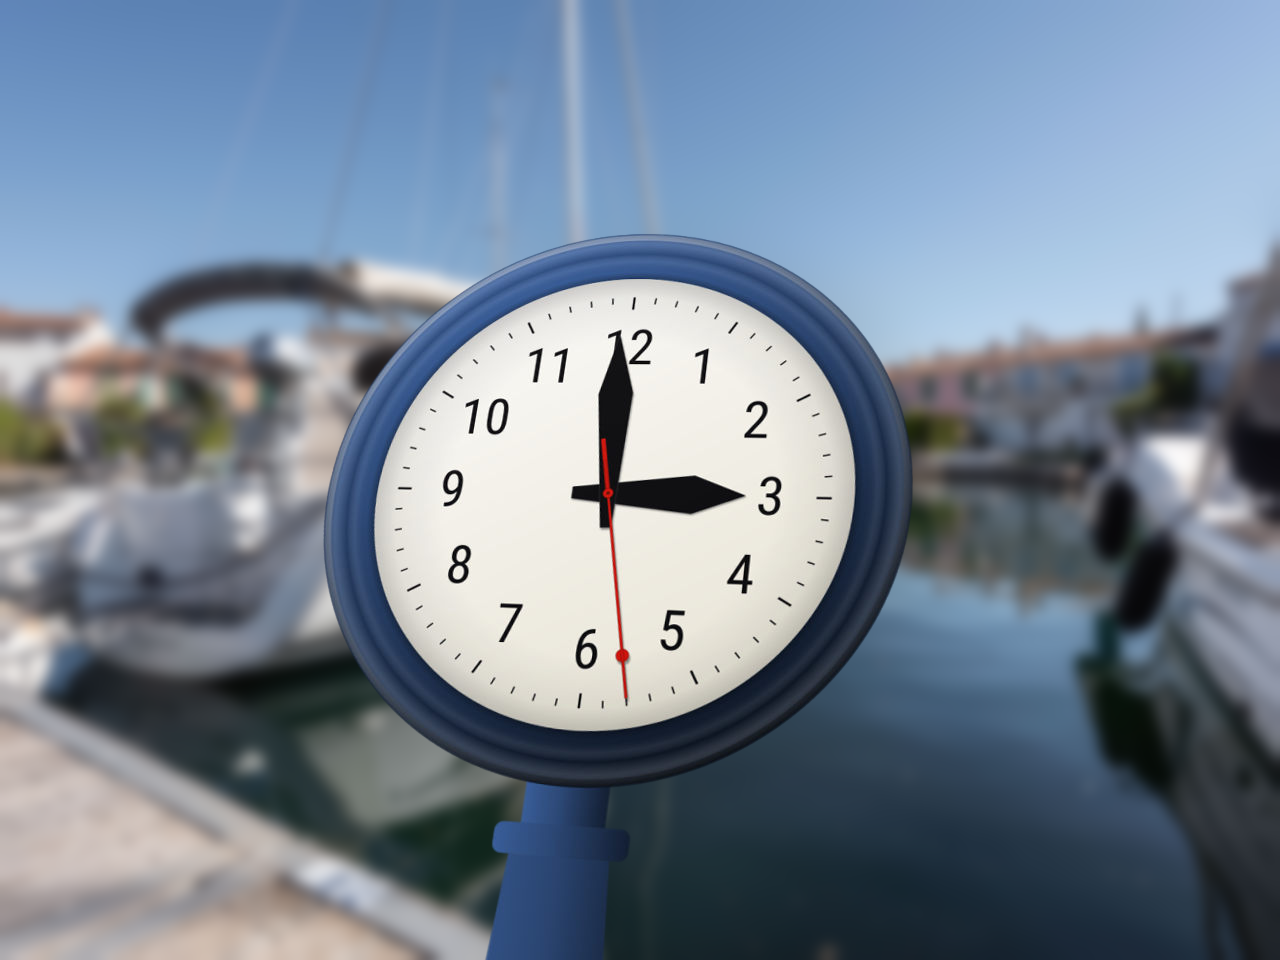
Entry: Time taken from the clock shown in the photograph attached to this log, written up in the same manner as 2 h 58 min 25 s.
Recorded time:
2 h 59 min 28 s
